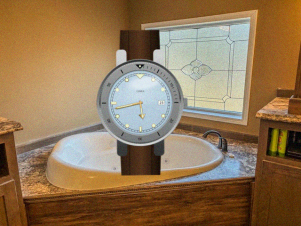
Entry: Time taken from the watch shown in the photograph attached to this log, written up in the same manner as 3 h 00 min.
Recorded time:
5 h 43 min
